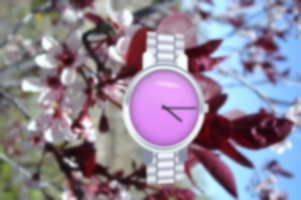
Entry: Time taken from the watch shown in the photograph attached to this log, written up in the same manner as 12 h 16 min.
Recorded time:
4 h 15 min
